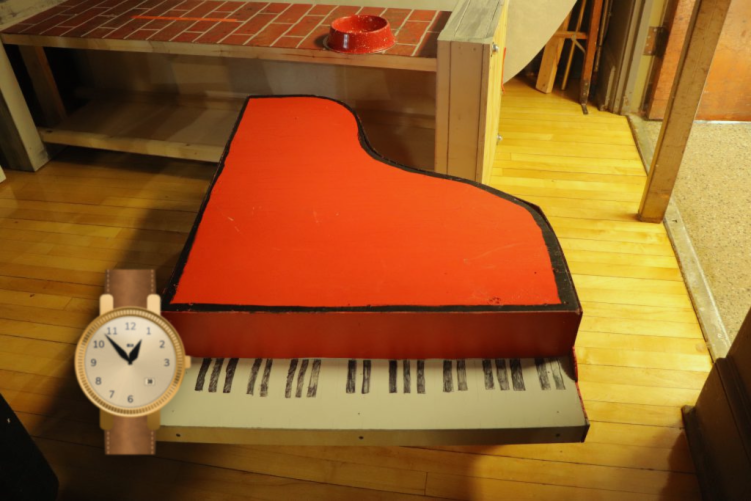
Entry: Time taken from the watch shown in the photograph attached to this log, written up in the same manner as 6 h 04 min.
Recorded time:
12 h 53 min
